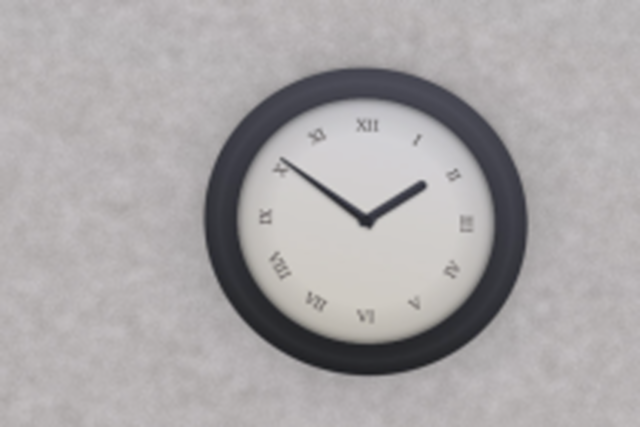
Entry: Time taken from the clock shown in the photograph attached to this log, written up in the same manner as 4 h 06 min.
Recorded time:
1 h 51 min
